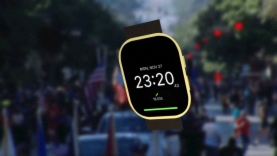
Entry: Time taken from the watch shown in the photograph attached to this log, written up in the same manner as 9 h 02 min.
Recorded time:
23 h 20 min
